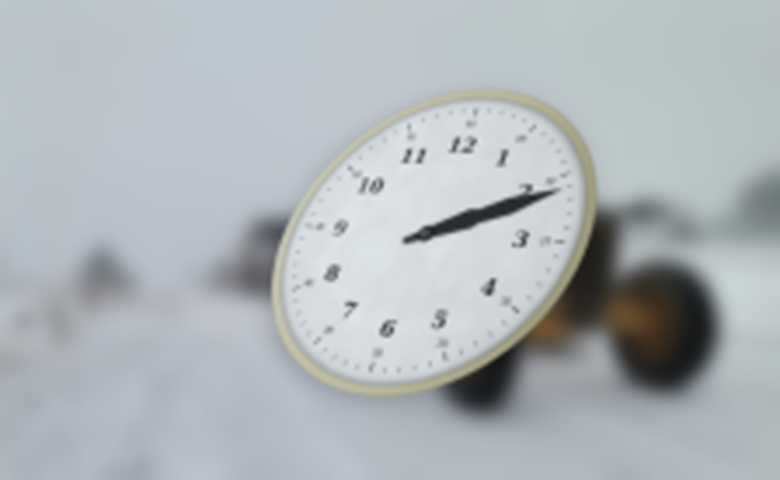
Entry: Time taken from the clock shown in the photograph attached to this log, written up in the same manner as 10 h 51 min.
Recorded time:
2 h 11 min
